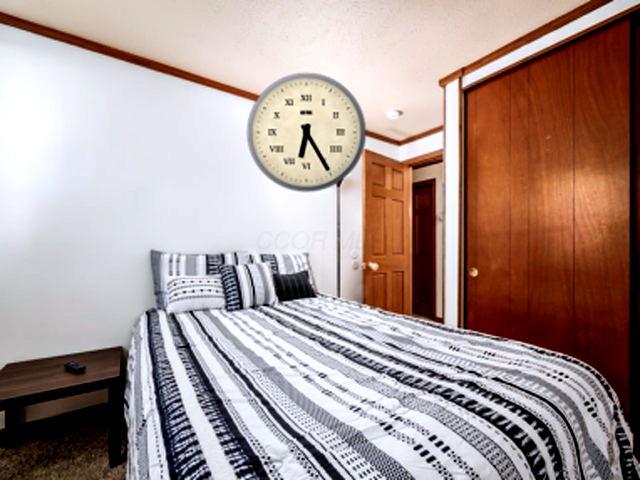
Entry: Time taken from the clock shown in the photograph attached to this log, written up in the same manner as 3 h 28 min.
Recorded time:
6 h 25 min
